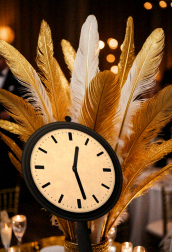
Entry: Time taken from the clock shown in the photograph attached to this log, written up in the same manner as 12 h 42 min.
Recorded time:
12 h 28 min
